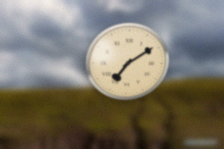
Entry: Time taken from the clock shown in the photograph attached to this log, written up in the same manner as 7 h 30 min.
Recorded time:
7 h 09 min
